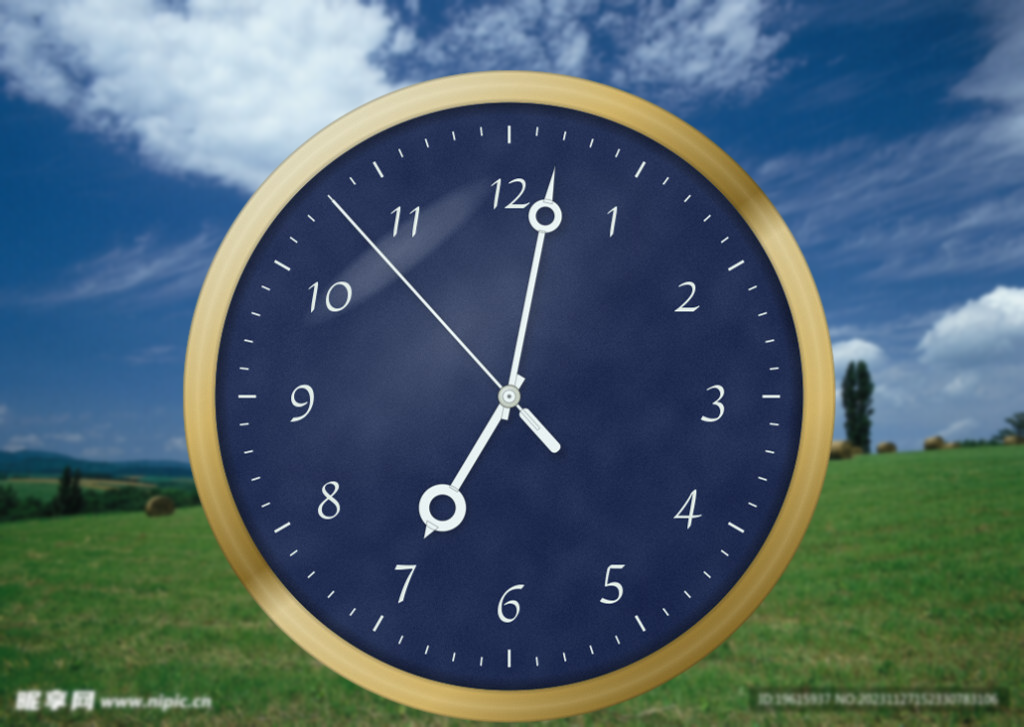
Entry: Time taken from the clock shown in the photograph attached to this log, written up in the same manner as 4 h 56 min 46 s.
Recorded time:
7 h 01 min 53 s
